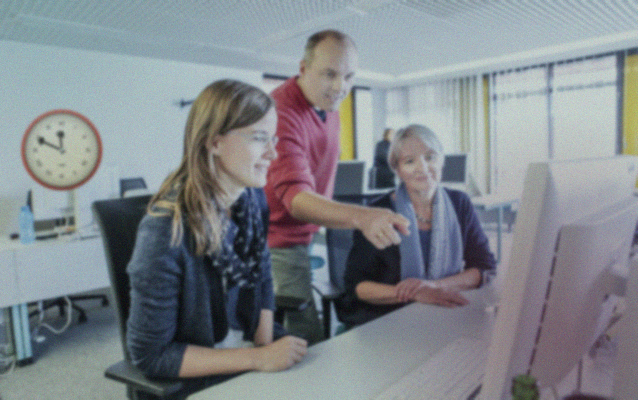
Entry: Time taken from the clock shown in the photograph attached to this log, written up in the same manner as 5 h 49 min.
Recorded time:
11 h 49 min
